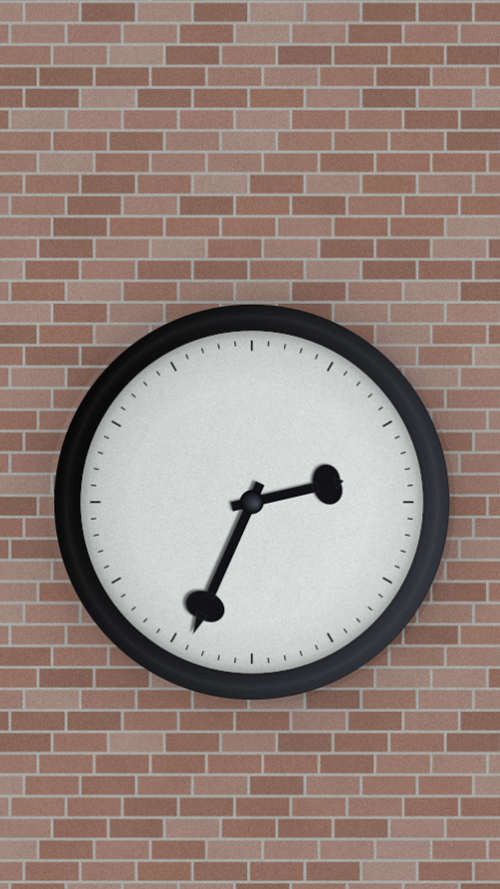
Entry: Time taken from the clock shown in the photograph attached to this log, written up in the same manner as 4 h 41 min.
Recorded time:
2 h 34 min
